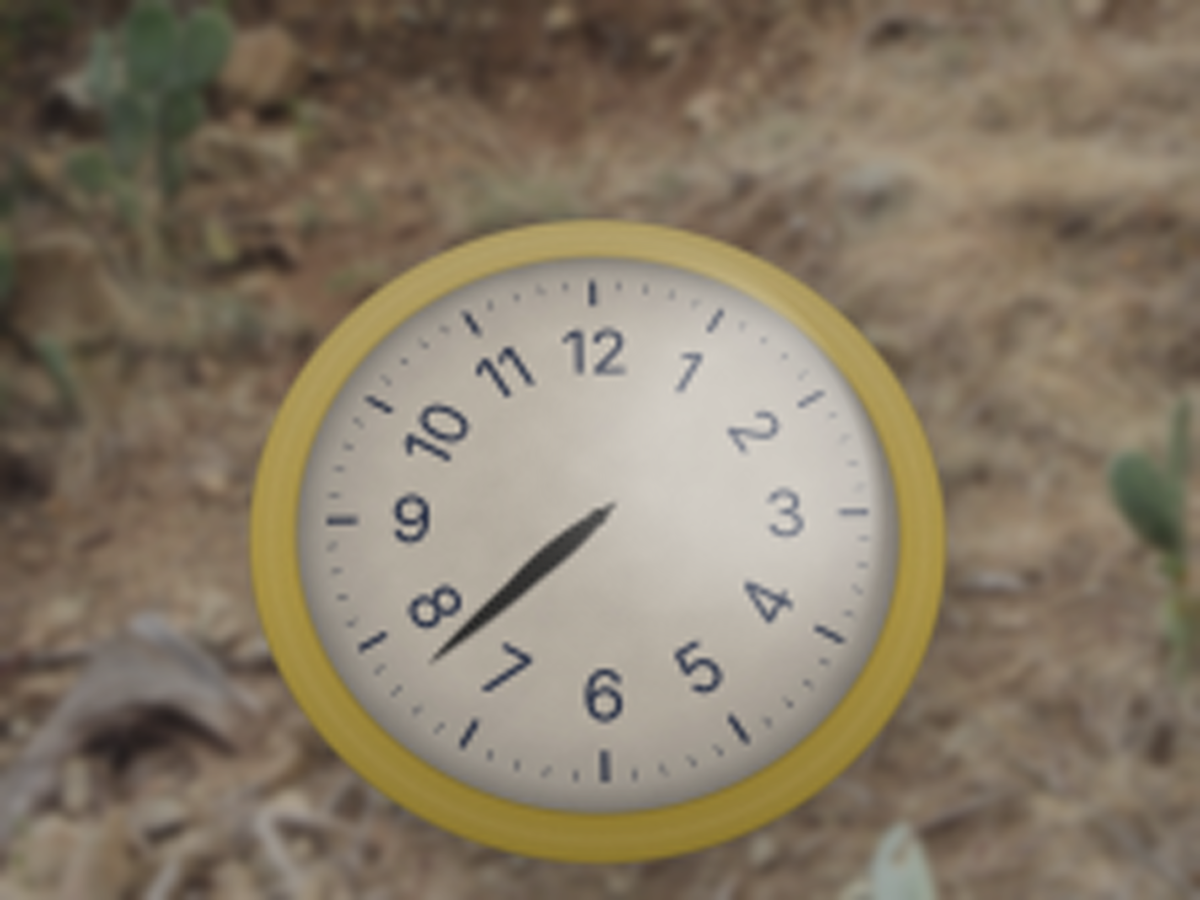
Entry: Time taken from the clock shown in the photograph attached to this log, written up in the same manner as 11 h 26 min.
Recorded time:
7 h 38 min
